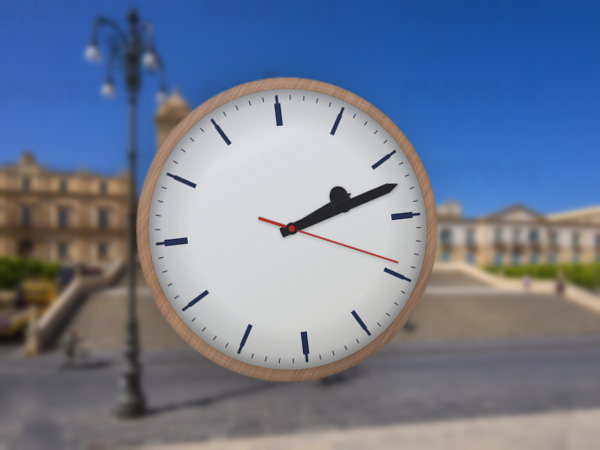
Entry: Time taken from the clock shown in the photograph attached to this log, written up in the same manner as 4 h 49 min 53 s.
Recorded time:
2 h 12 min 19 s
